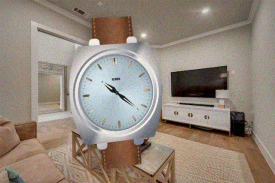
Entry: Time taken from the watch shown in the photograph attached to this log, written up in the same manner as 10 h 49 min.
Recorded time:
10 h 22 min
